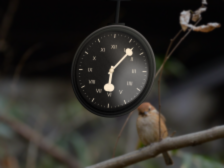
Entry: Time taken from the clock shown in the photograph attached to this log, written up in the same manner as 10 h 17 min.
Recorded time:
6 h 07 min
